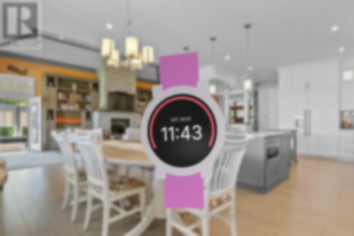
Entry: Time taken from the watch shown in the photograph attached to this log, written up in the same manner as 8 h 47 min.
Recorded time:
11 h 43 min
